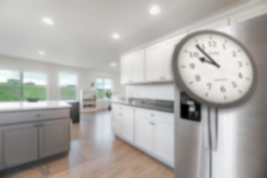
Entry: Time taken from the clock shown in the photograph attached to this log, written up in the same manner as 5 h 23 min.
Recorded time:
9 h 54 min
